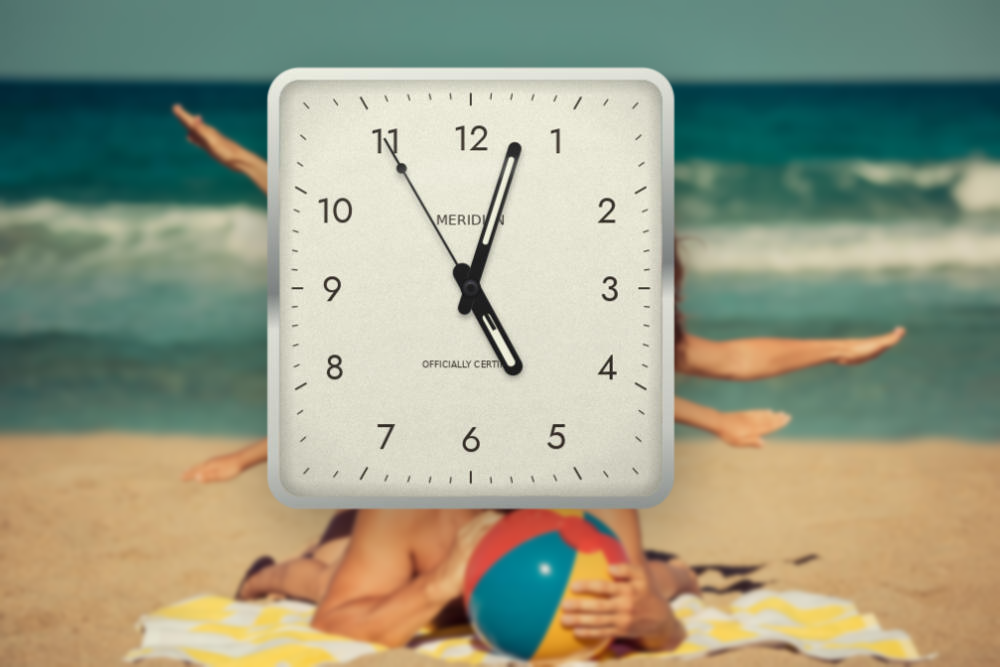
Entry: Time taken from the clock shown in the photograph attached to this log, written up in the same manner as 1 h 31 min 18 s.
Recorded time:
5 h 02 min 55 s
